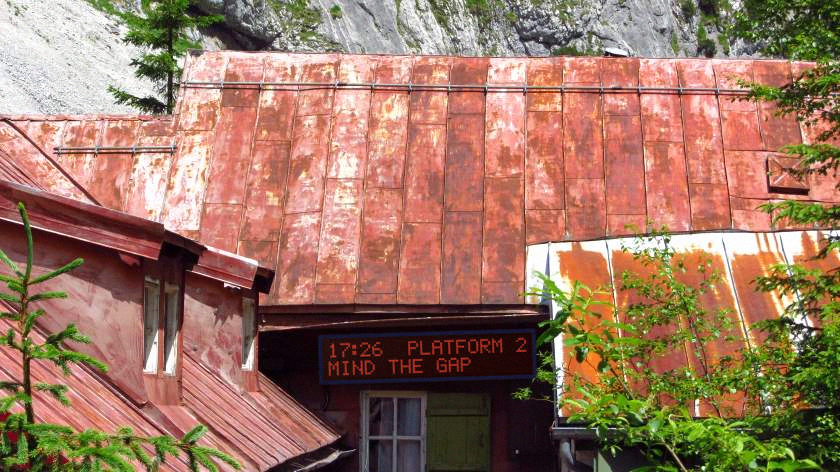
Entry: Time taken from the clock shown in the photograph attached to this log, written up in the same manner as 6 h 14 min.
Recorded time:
17 h 26 min
